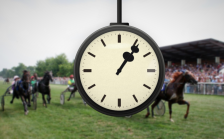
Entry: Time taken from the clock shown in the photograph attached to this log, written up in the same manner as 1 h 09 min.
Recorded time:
1 h 06 min
